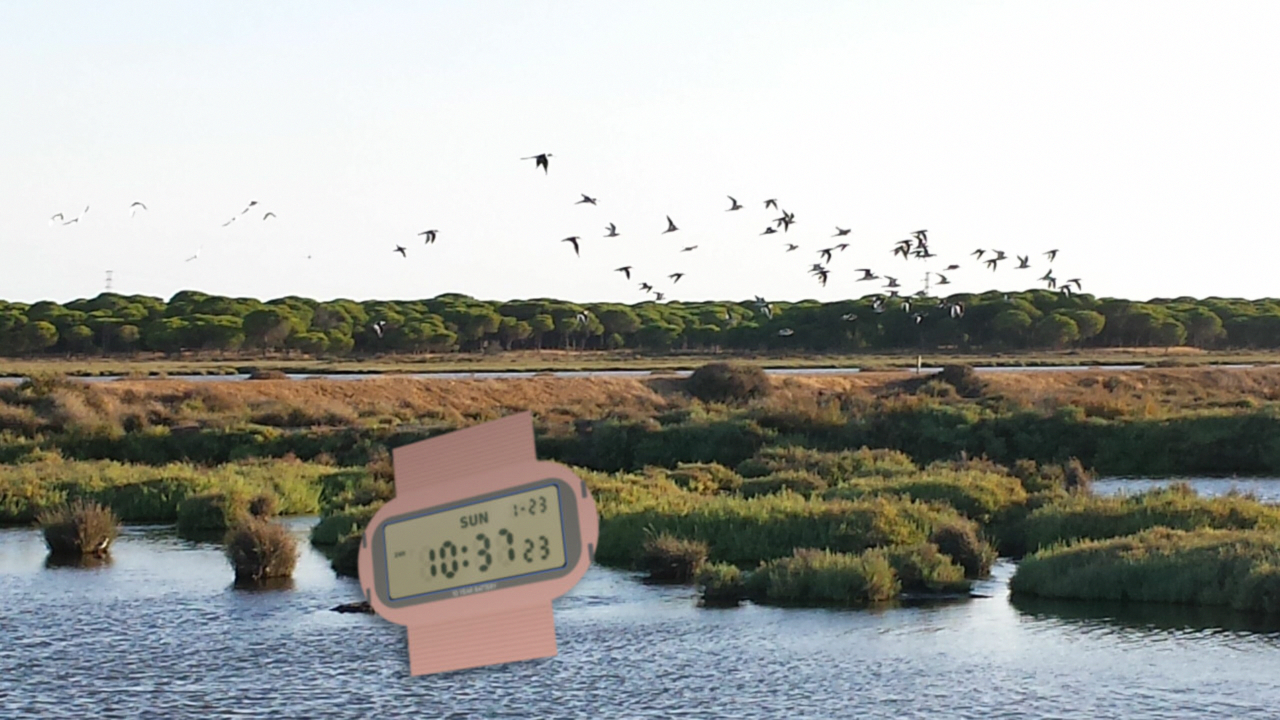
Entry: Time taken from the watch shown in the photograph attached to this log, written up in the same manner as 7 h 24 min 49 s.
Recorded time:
10 h 37 min 23 s
